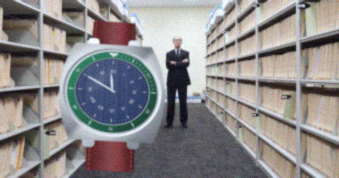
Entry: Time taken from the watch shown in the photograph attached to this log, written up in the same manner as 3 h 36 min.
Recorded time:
11 h 50 min
